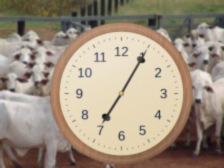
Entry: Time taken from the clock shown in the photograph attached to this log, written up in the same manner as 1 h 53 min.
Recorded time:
7 h 05 min
